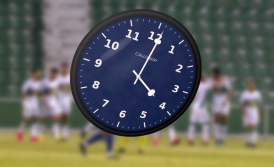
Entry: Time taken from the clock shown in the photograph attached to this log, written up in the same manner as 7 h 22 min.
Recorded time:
4 h 01 min
